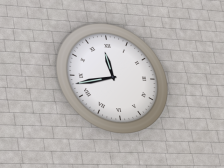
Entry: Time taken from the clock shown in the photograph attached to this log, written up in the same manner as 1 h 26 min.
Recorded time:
11 h 43 min
